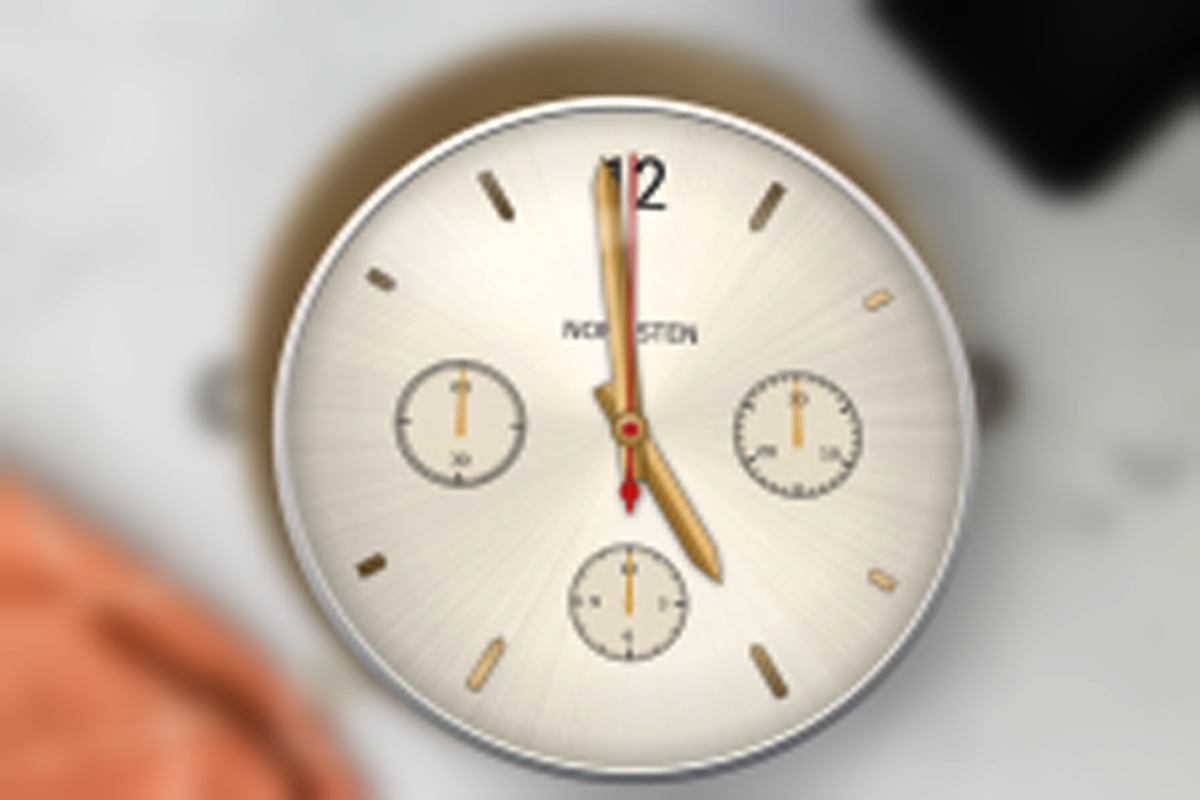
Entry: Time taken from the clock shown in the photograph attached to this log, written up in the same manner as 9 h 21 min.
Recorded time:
4 h 59 min
